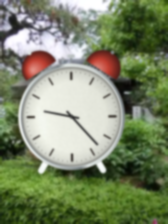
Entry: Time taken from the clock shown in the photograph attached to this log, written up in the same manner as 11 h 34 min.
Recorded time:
9 h 23 min
